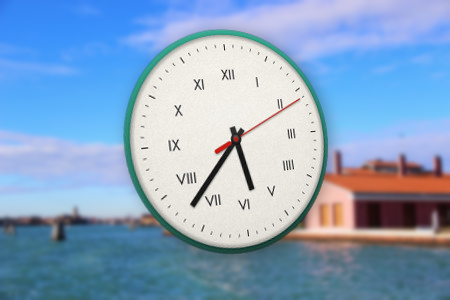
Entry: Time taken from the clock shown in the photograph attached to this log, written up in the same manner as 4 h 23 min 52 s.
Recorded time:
5 h 37 min 11 s
